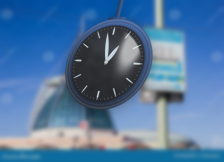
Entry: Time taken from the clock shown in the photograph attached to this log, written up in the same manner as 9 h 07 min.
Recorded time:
12 h 58 min
